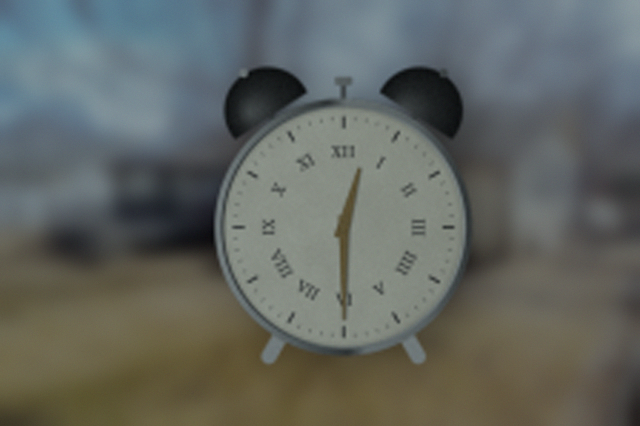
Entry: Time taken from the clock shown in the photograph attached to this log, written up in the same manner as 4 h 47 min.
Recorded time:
12 h 30 min
